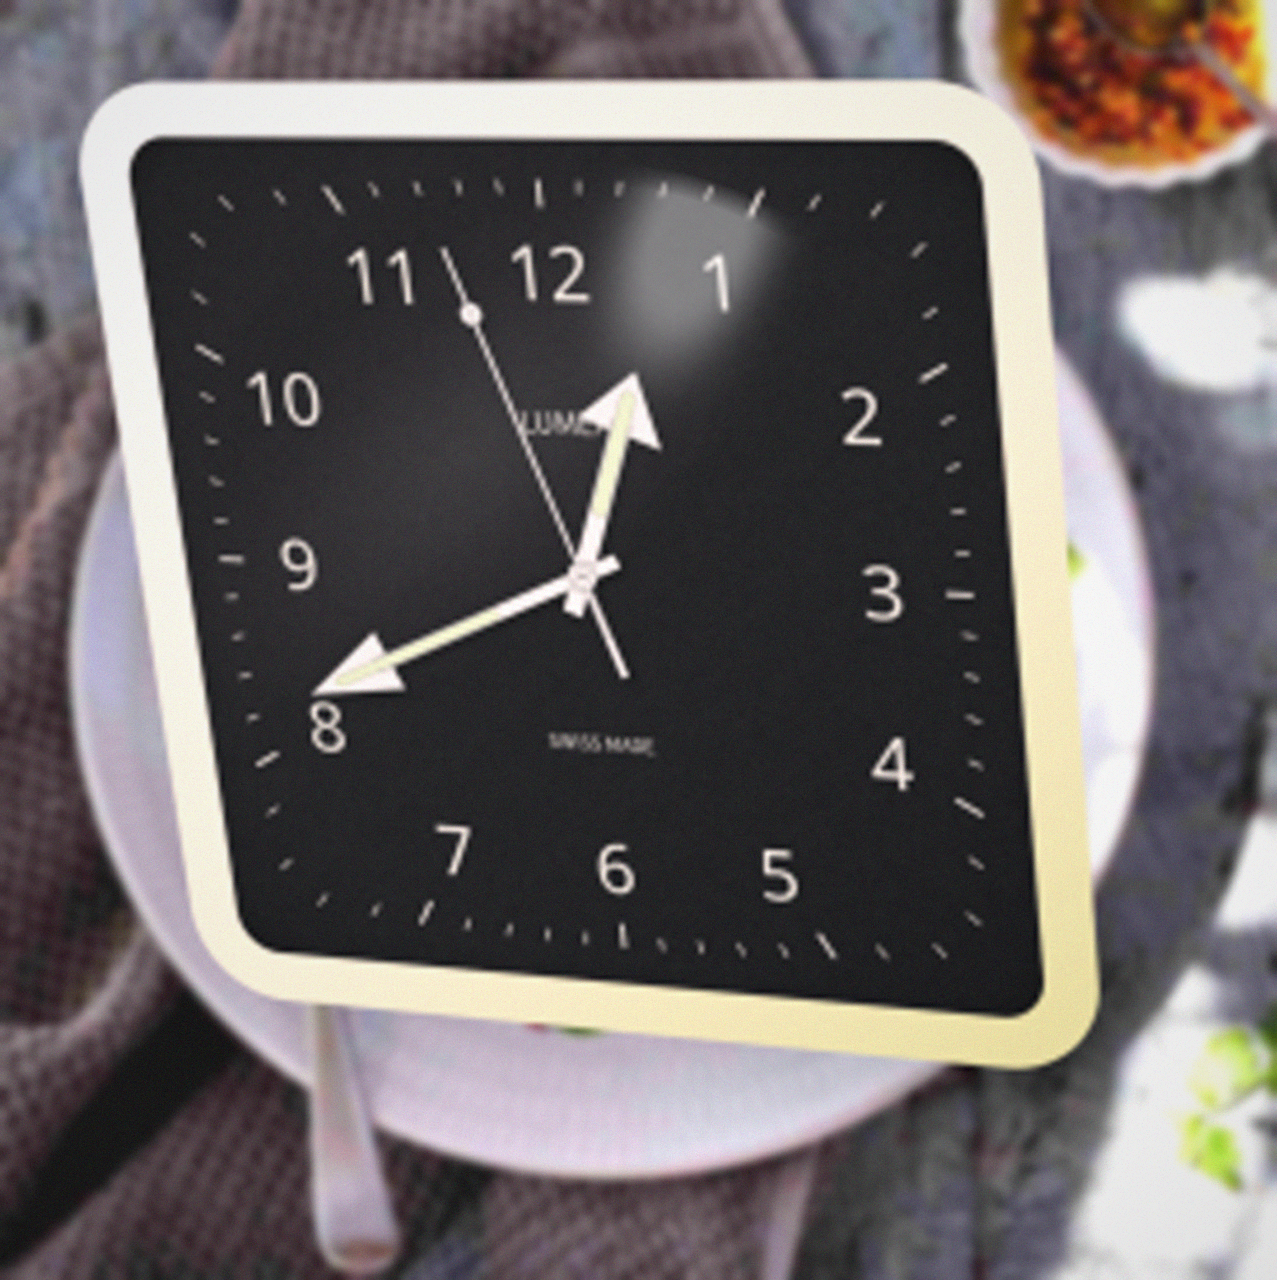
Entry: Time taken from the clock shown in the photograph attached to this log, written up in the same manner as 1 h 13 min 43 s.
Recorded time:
12 h 40 min 57 s
